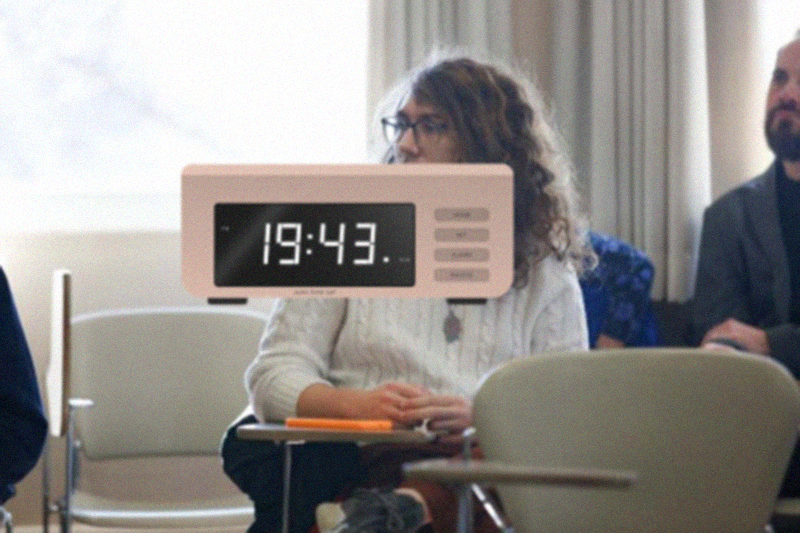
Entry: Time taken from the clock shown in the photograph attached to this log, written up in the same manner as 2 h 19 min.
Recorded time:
19 h 43 min
